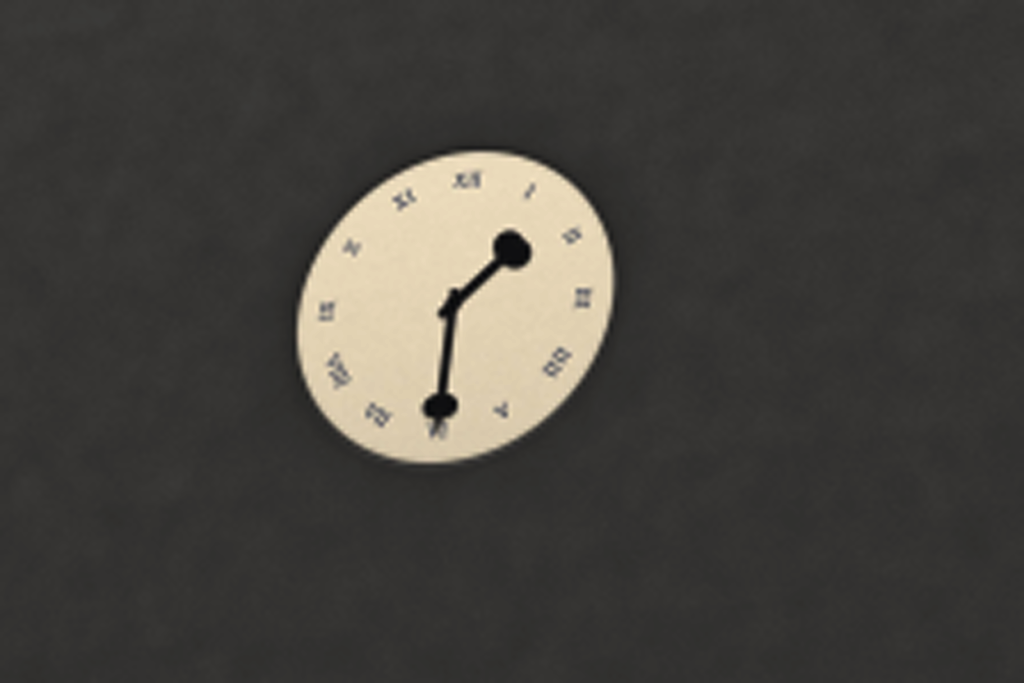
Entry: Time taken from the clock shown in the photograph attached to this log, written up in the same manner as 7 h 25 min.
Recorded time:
1 h 30 min
